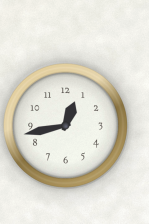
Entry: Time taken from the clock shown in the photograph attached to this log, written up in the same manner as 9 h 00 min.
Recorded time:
12 h 43 min
